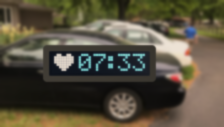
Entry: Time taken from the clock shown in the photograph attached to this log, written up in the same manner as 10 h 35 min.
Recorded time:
7 h 33 min
